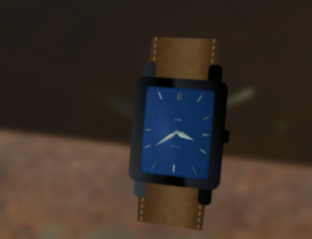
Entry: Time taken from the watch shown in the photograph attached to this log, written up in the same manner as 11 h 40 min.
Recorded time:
3 h 39 min
